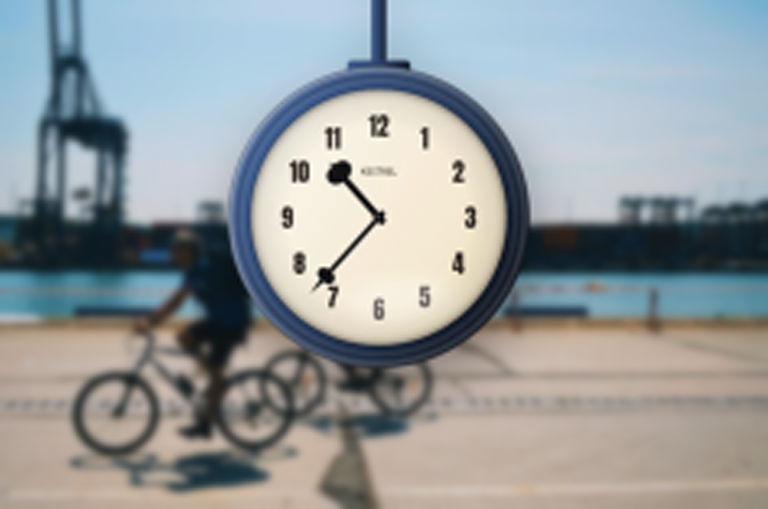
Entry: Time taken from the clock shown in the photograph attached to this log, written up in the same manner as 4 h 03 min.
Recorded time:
10 h 37 min
